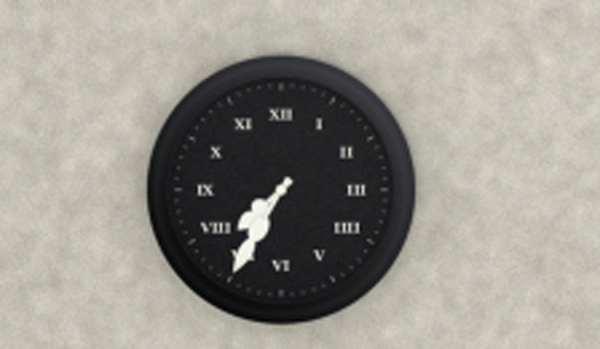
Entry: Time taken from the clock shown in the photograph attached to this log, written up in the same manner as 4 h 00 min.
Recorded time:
7 h 35 min
